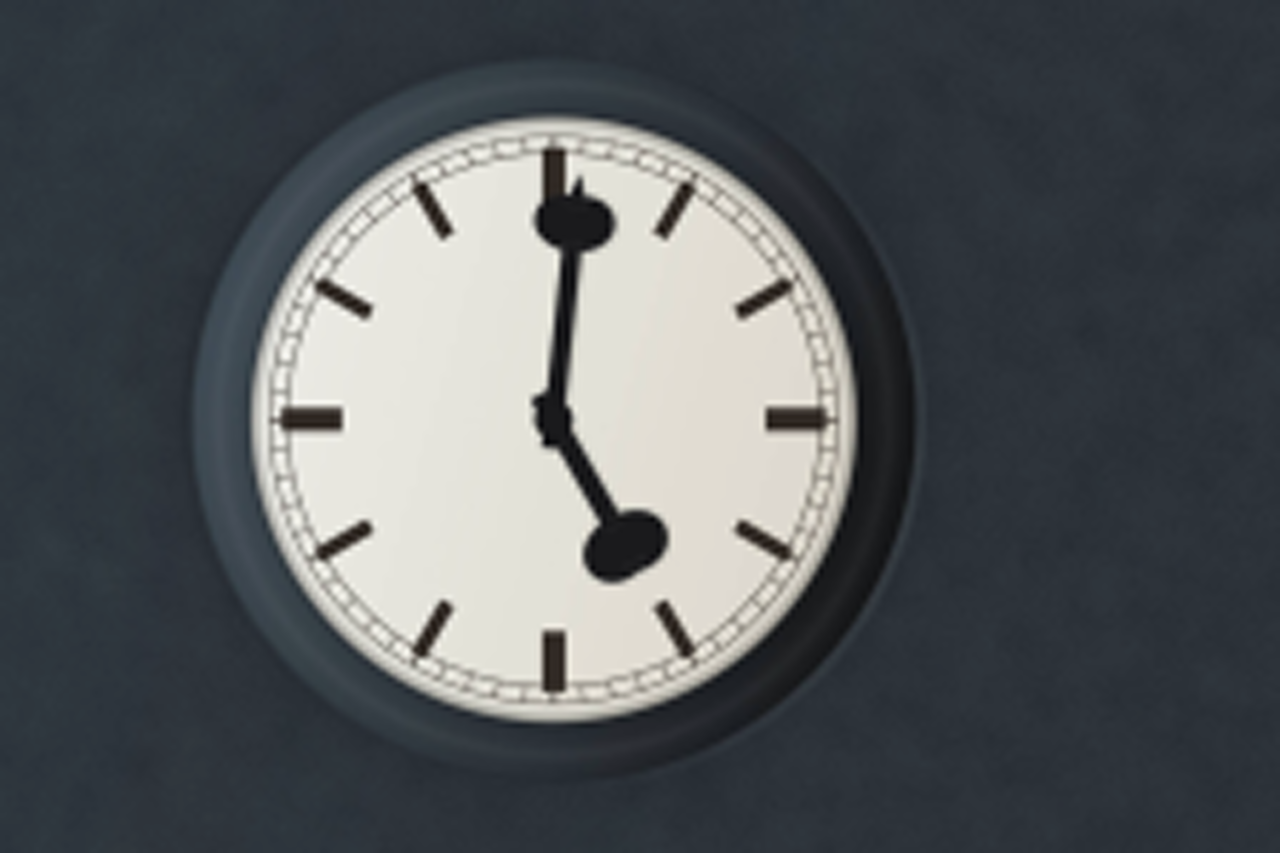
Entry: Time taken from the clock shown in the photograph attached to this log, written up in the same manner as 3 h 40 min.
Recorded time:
5 h 01 min
